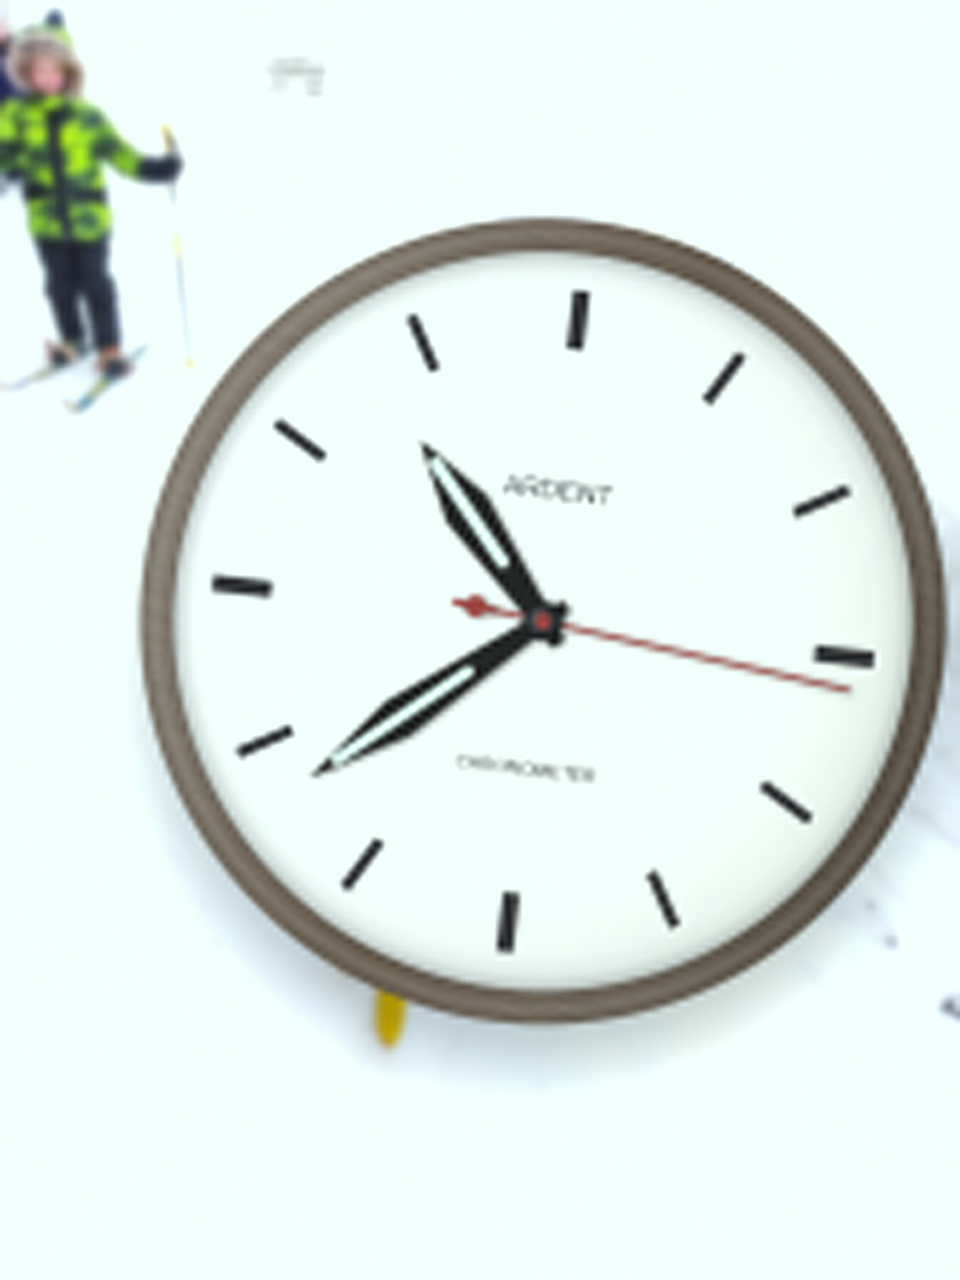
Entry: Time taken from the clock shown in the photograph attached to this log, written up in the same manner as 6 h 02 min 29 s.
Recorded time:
10 h 38 min 16 s
